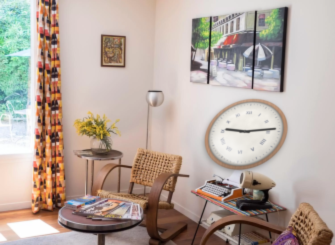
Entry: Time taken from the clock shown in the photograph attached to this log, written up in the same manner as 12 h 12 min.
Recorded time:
9 h 14 min
